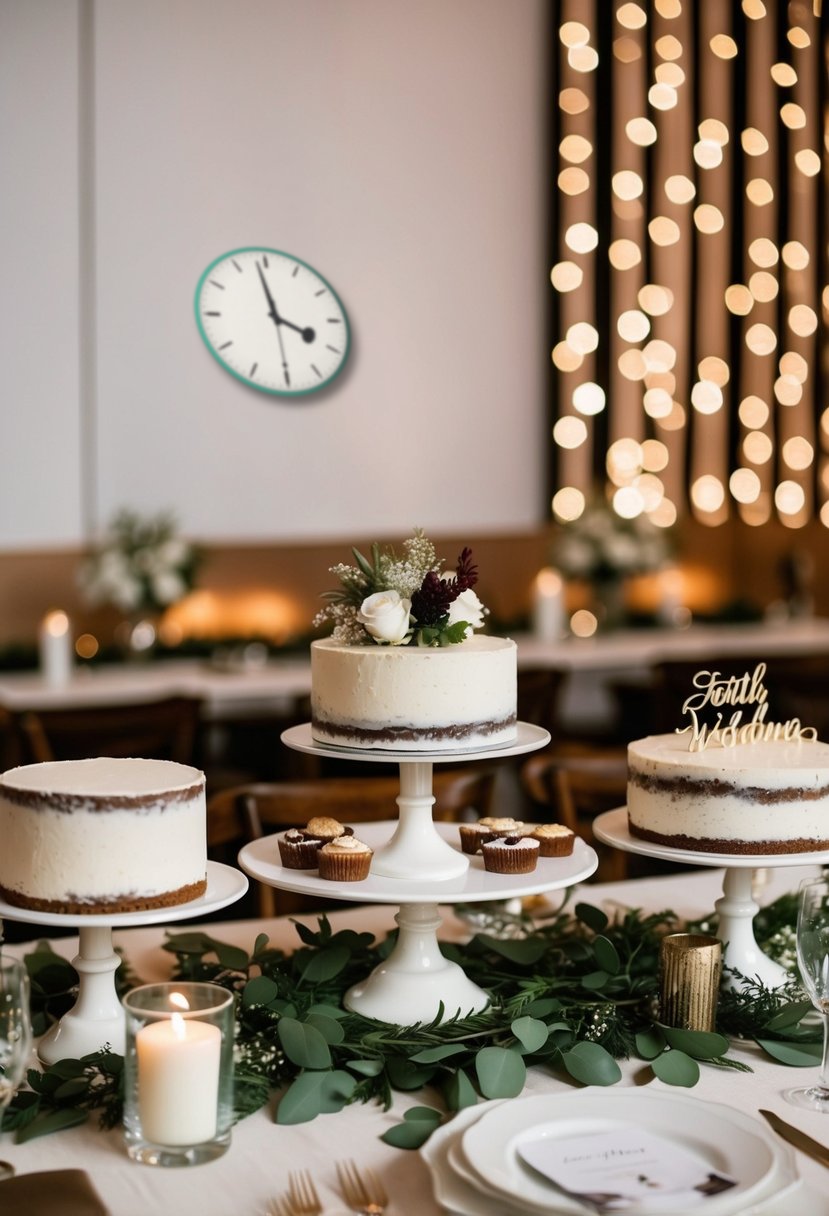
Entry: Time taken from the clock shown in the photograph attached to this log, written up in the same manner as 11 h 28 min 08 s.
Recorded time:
3 h 58 min 30 s
